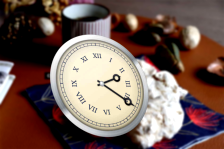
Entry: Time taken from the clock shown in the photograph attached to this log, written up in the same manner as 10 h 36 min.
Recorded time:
2 h 21 min
